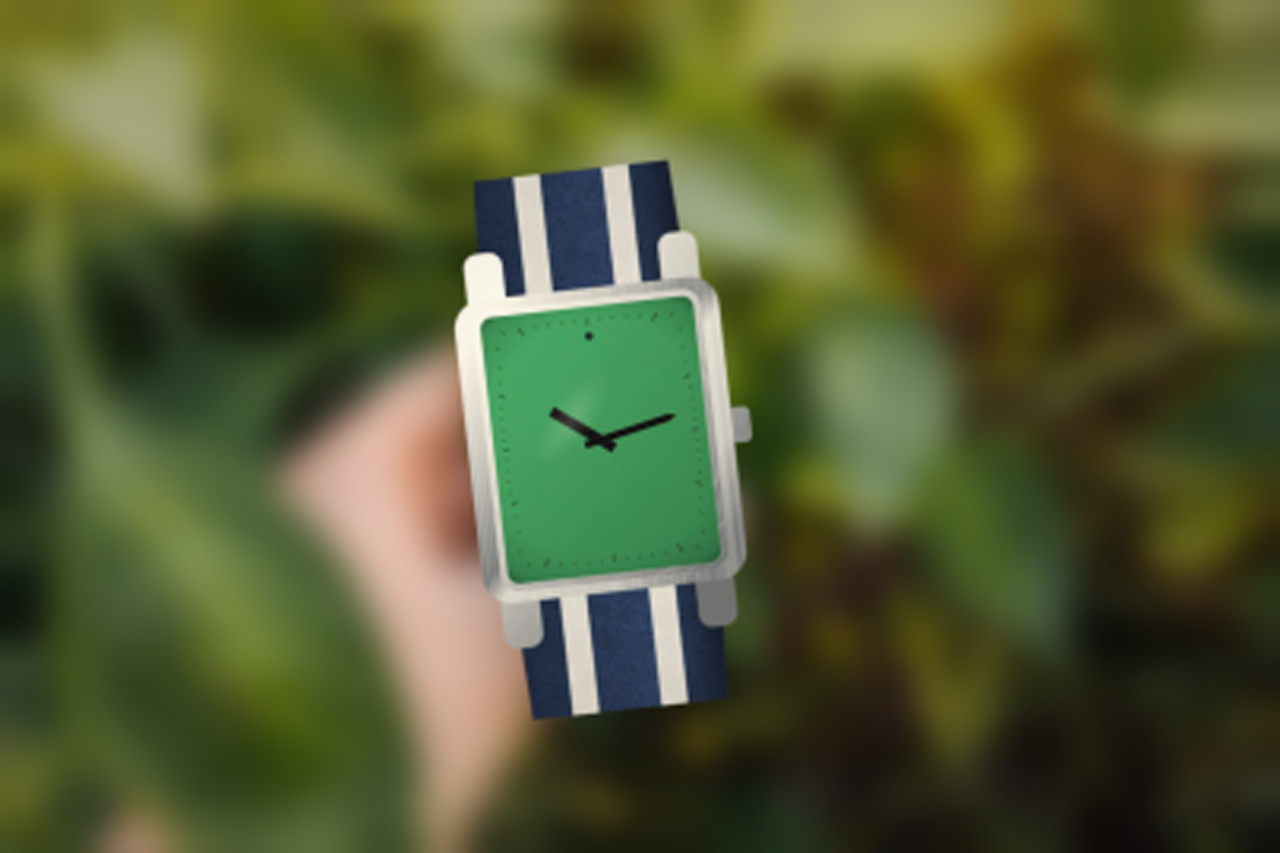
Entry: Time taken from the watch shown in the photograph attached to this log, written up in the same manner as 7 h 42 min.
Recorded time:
10 h 13 min
